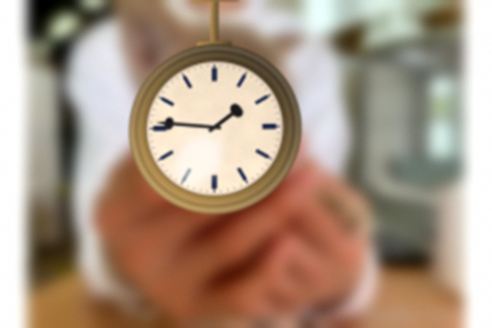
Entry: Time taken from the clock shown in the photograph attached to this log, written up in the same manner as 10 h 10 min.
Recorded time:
1 h 46 min
